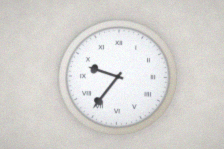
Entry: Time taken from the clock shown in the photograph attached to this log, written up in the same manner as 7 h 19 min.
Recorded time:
9 h 36 min
